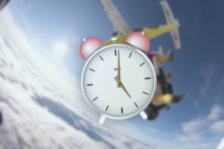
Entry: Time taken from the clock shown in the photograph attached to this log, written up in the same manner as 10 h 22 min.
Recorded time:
5 h 01 min
